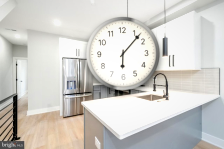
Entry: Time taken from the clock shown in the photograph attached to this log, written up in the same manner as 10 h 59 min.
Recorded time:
6 h 07 min
